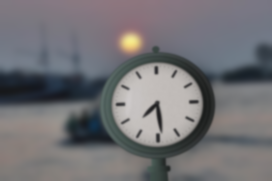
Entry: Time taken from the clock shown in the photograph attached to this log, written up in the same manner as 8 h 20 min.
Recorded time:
7 h 29 min
